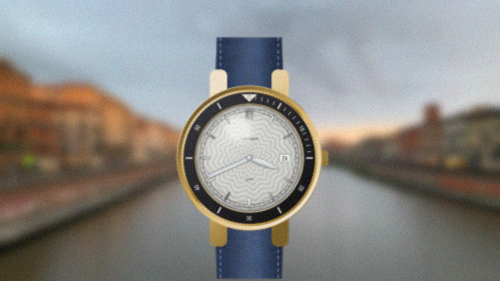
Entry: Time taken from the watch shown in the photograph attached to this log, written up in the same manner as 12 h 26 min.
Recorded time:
3 h 41 min
